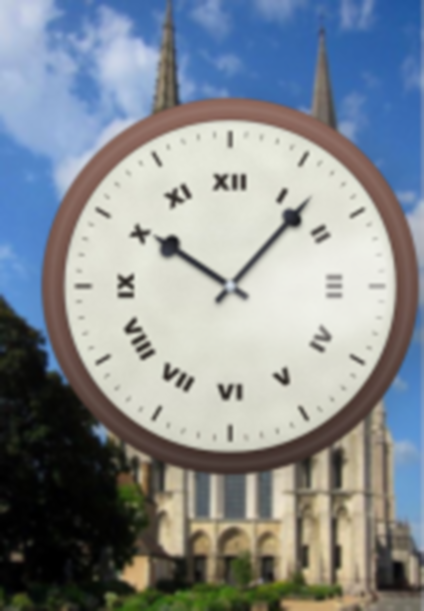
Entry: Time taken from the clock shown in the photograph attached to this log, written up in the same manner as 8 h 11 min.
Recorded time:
10 h 07 min
